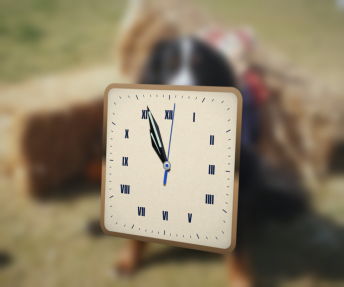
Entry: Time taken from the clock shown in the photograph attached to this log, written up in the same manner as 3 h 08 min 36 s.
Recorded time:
10 h 56 min 01 s
